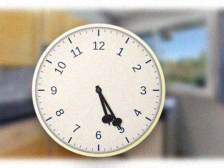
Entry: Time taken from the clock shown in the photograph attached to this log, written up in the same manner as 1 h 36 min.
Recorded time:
5 h 25 min
